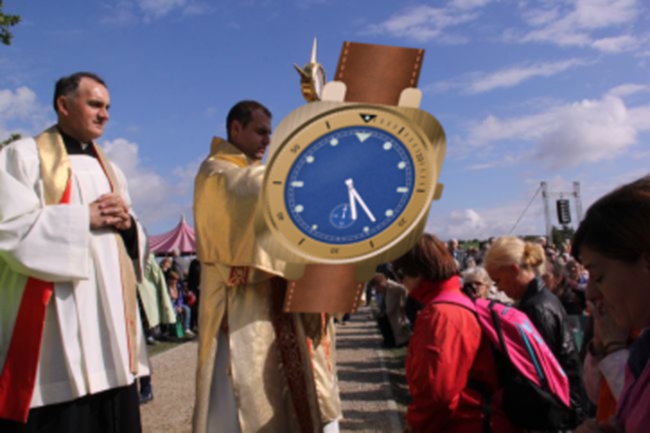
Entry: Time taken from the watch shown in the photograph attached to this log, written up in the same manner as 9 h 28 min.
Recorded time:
5 h 23 min
